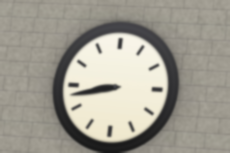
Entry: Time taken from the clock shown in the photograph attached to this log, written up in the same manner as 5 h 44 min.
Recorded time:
8 h 43 min
